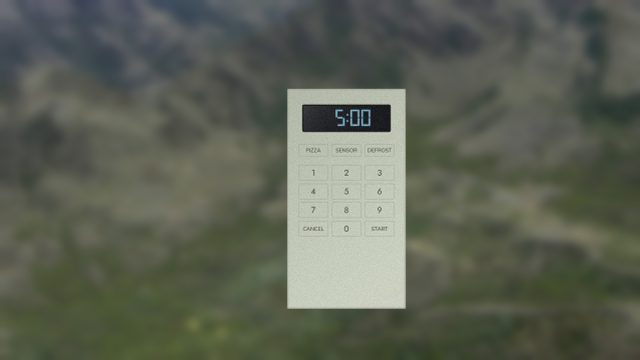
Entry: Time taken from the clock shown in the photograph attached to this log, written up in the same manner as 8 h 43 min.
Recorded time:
5 h 00 min
